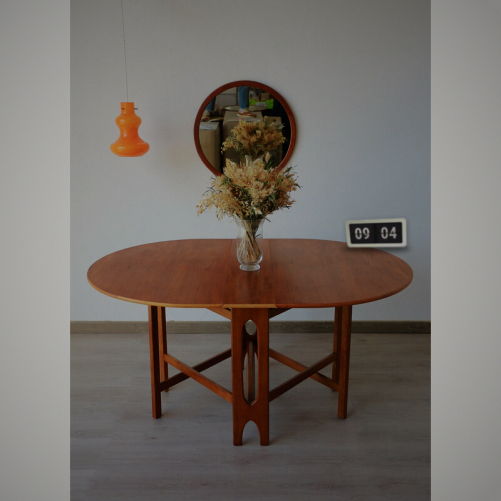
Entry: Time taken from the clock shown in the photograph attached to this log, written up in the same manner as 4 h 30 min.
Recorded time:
9 h 04 min
